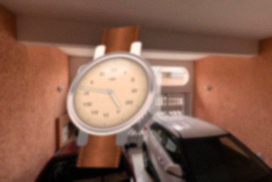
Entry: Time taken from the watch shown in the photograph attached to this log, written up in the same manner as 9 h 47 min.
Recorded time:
4 h 47 min
